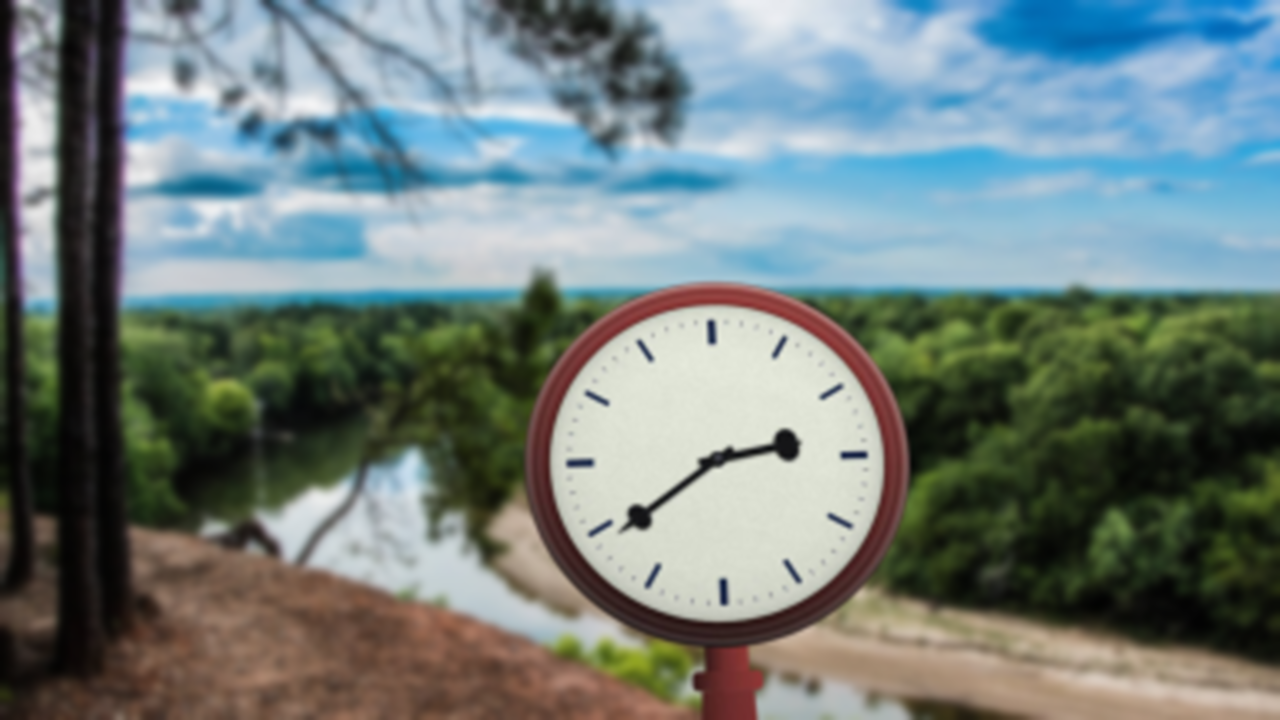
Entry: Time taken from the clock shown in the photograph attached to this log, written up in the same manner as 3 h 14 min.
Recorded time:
2 h 39 min
